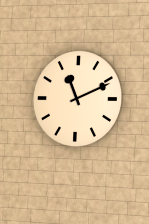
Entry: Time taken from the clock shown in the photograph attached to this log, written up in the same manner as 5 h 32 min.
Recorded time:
11 h 11 min
